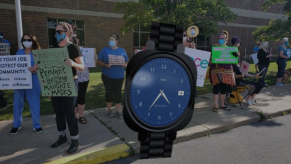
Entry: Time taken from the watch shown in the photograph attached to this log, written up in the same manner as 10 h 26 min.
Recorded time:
4 h 36 min
